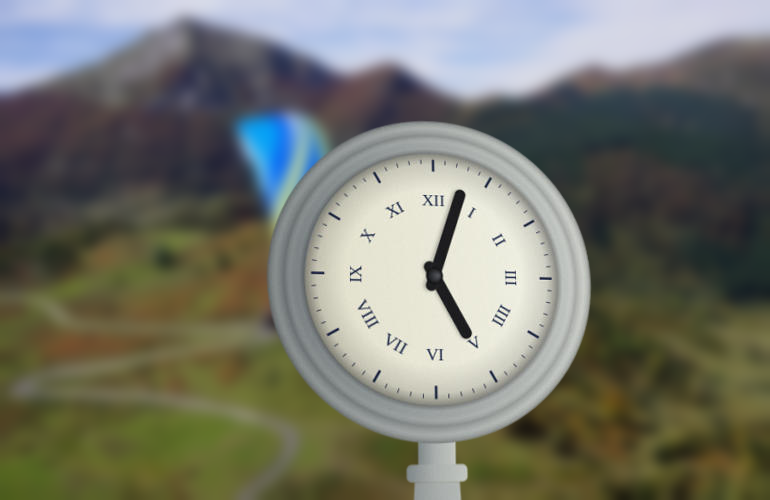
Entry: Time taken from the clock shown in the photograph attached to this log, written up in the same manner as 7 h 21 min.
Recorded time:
5 h 03 min
